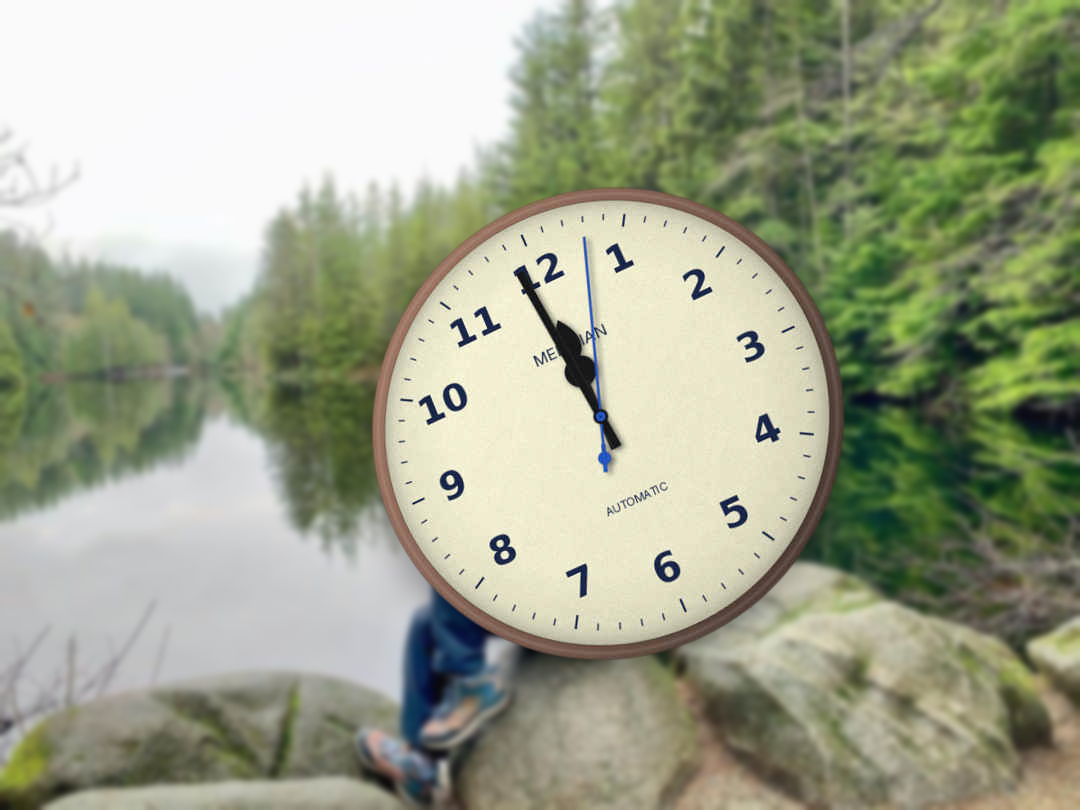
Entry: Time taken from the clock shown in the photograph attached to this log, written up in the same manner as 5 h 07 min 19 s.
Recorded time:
11 h 59 min 03 s
